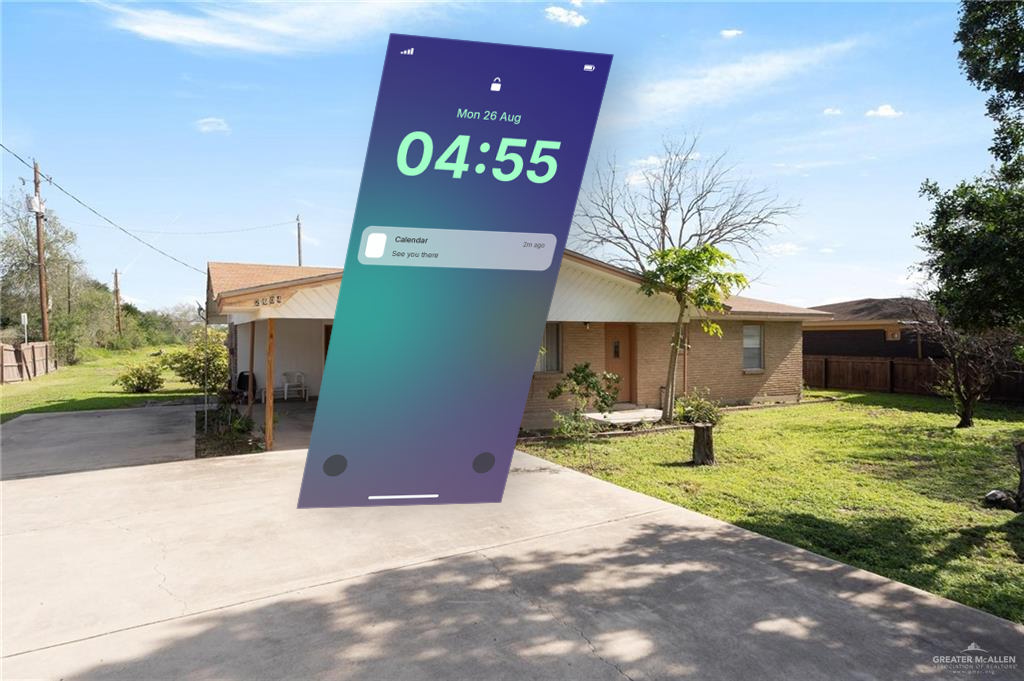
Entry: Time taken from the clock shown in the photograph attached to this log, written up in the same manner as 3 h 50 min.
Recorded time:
4 h 55 min
